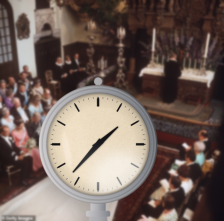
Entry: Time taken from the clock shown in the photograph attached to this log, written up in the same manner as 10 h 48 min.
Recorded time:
1 h 37 min
